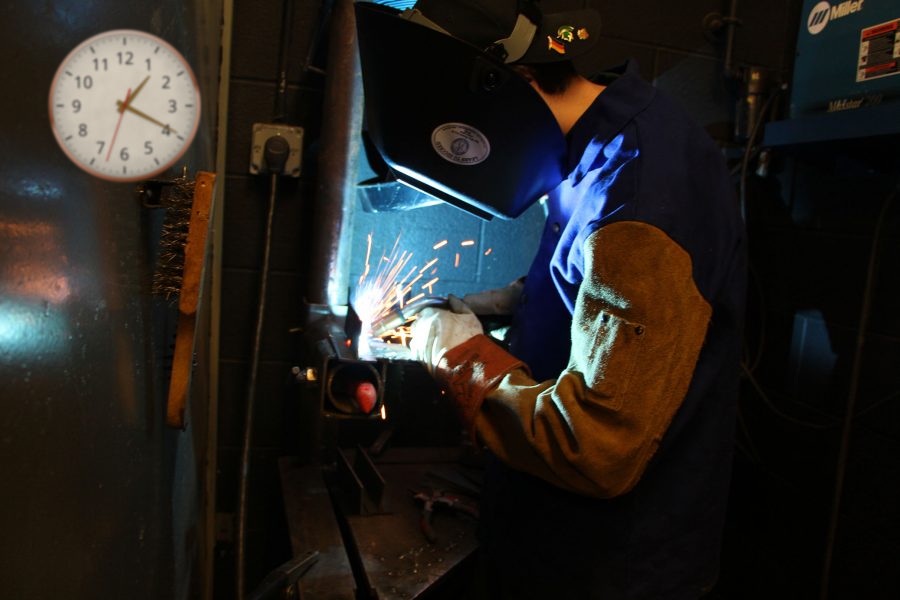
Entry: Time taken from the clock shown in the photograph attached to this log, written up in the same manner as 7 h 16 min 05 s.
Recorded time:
1 h 19 min 33 s
